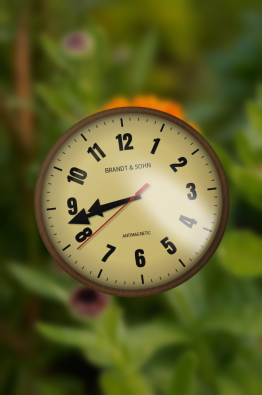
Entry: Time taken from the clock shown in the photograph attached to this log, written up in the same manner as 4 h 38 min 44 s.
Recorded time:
8 h 42 min 39 s
